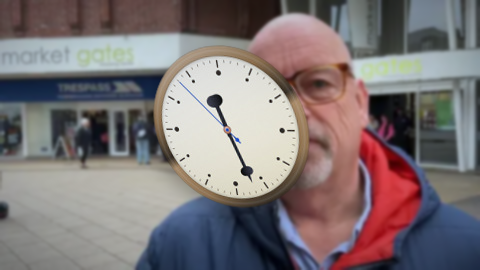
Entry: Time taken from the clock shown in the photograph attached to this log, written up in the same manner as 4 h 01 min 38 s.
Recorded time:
11 h 26 min 53 s
